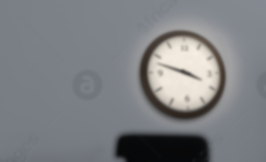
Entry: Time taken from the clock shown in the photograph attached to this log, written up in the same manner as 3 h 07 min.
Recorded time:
3 h 48 min
